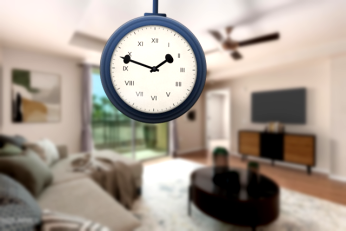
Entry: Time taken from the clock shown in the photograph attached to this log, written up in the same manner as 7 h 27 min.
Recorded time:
1 h 48 min
